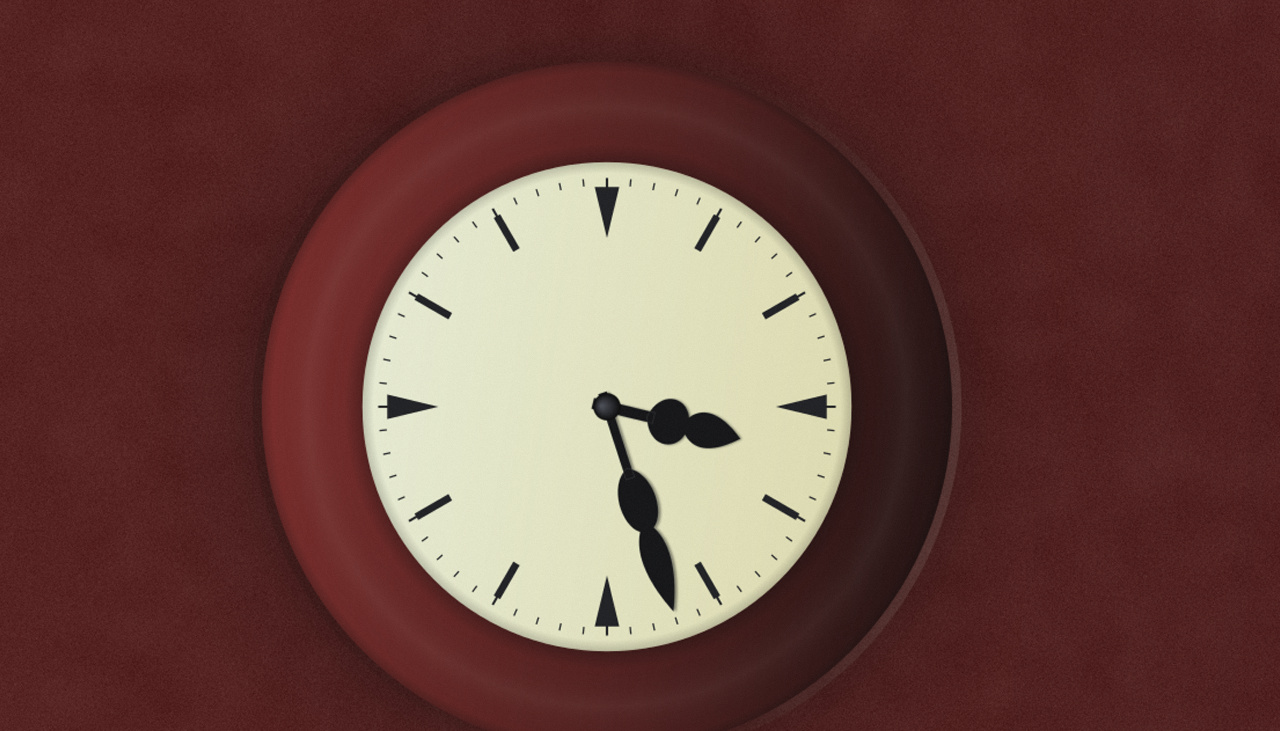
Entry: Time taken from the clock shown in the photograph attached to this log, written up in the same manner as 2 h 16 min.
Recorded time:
3 h 27 min
